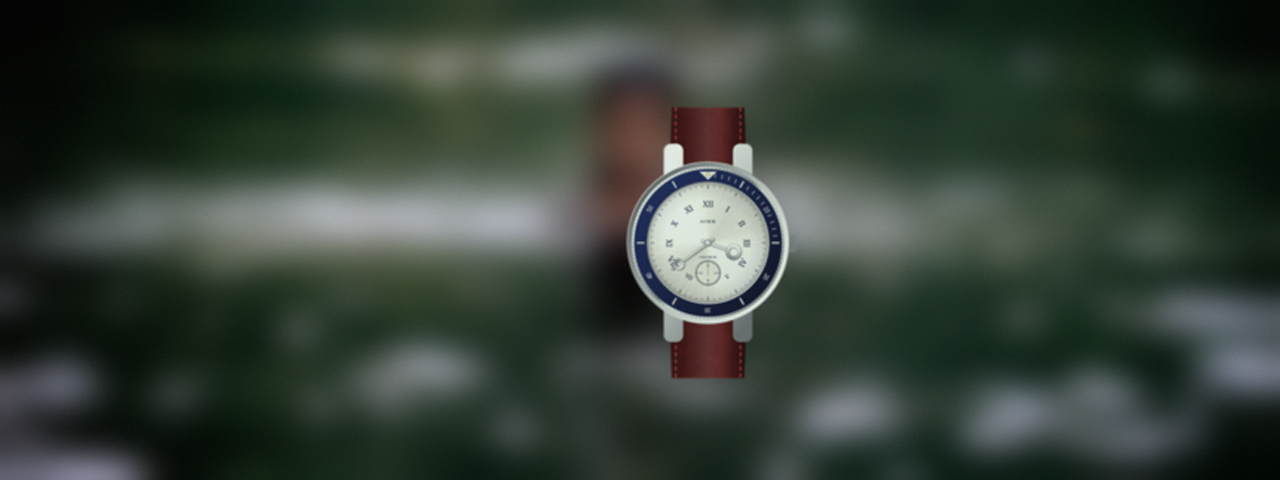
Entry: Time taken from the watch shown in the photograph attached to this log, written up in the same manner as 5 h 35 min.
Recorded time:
3 h 39 min
